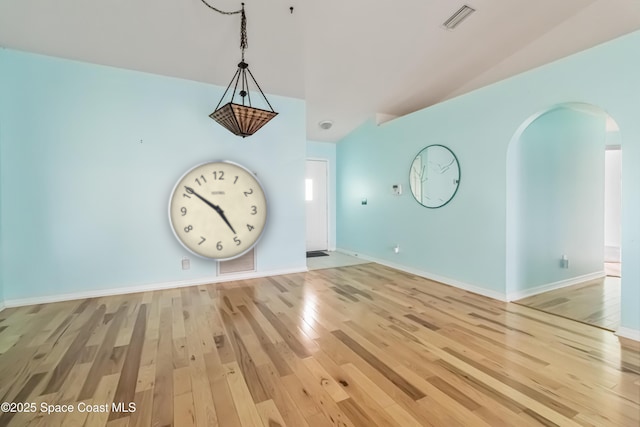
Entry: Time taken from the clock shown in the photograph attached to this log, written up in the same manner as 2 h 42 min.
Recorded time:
4 h 51 min
